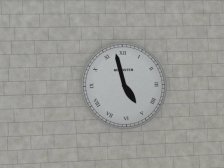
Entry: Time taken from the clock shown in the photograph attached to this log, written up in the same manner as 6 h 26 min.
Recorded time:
4 h 58 min
